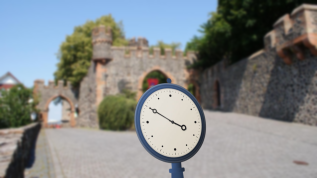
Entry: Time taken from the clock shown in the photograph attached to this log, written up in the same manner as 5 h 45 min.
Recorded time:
3 h 50 min
